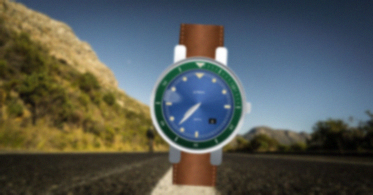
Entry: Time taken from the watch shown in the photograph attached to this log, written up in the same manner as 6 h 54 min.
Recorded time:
7 h 37 min
